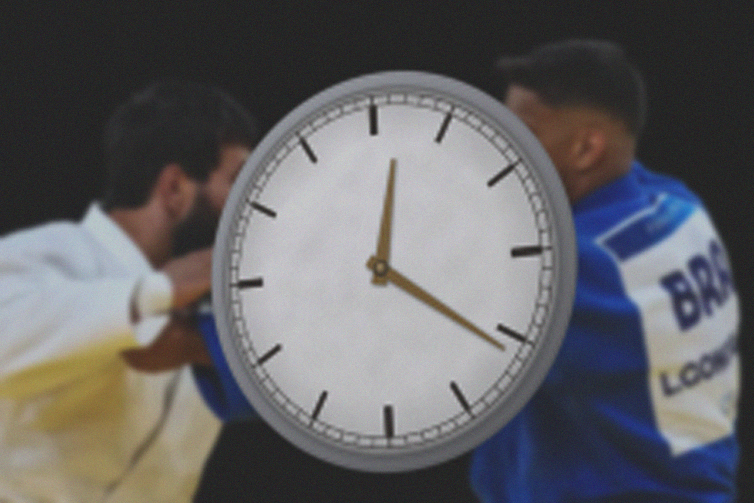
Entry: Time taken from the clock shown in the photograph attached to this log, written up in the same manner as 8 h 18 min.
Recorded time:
12 h 21 min
